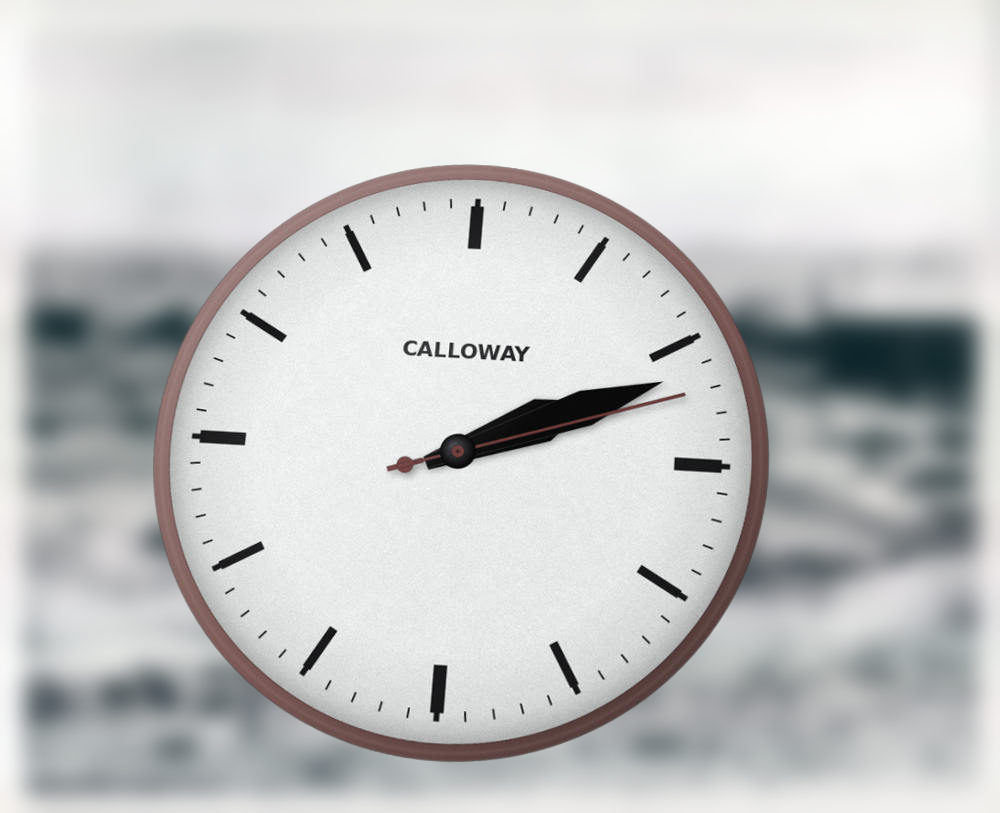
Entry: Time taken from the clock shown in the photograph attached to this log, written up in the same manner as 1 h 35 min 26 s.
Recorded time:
2 h 11 min 12 s
